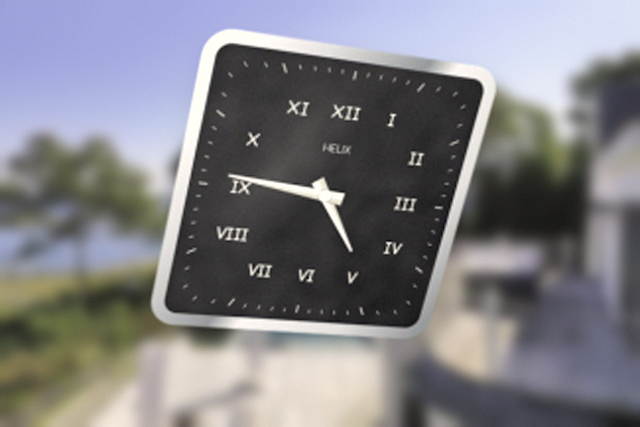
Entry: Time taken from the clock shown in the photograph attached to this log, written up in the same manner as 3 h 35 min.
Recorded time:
4 h 46 min
